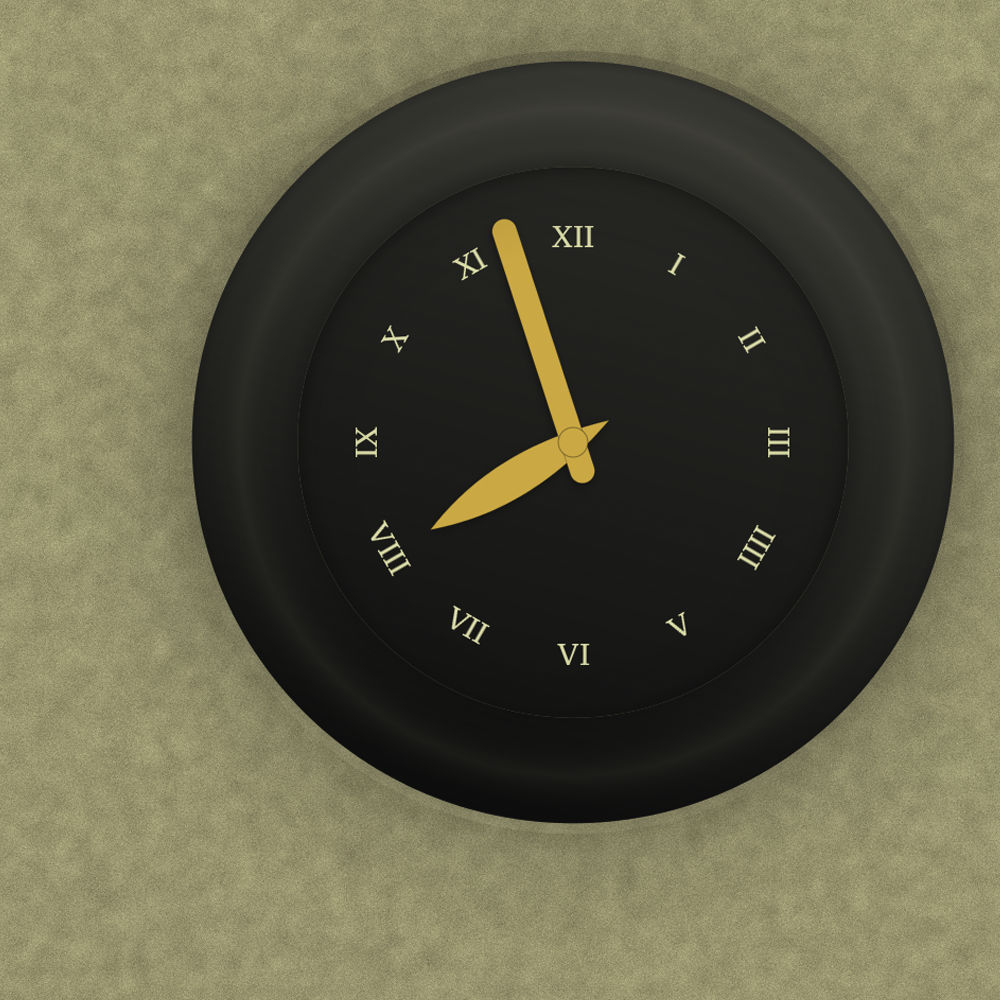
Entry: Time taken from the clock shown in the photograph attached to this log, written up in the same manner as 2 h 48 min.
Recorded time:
7 h 57 min
